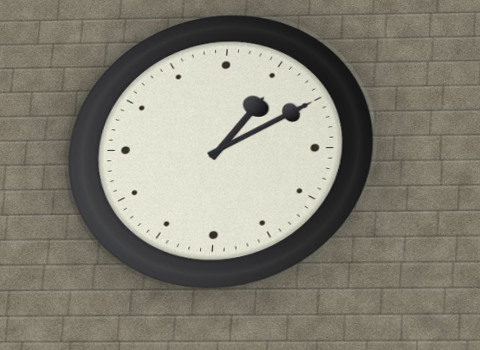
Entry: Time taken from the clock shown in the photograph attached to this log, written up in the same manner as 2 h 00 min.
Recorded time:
1 h 10 min
